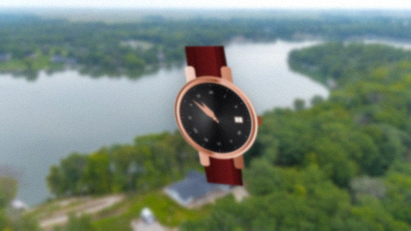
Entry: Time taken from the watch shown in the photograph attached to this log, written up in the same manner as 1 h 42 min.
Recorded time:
10 h 52 min
